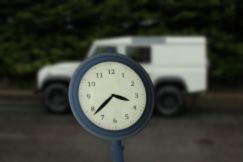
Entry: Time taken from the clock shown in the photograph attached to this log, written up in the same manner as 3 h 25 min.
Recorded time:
3 h 38 min
